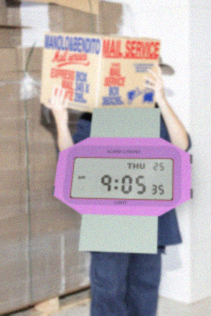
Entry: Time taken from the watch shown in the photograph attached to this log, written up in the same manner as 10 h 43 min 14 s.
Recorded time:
9 h 05 min 35 s
